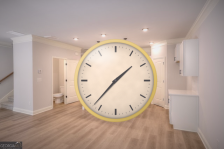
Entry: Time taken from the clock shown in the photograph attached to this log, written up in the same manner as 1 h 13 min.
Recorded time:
1 h 37 min
